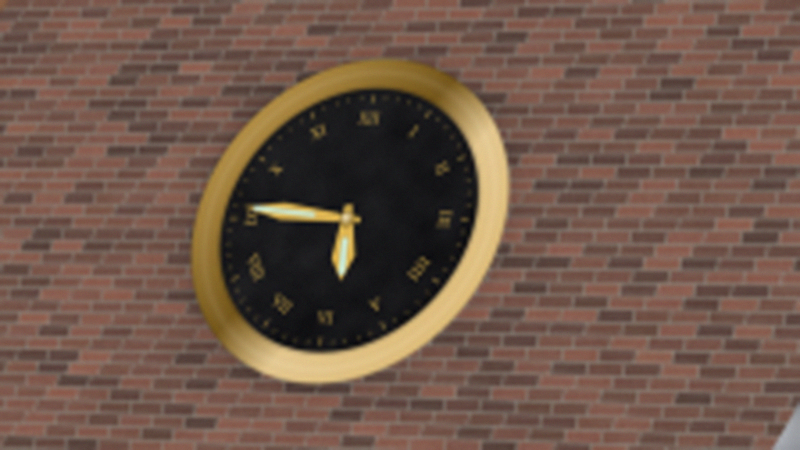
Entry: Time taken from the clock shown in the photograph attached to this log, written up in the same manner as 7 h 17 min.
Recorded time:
5 h 46 min
